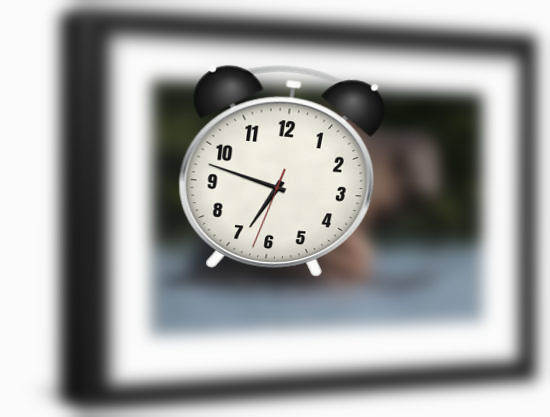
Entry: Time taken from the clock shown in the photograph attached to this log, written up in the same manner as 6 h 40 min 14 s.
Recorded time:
6 h 47 min 32 s
